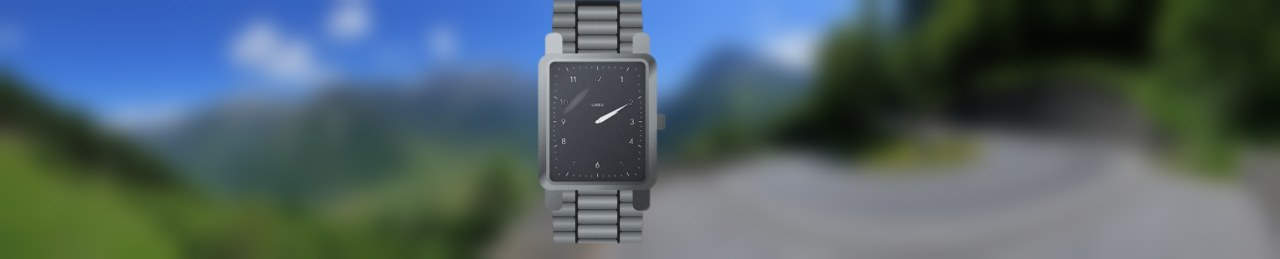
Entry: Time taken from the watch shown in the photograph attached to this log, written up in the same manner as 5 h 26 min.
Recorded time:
2 h 10 min
